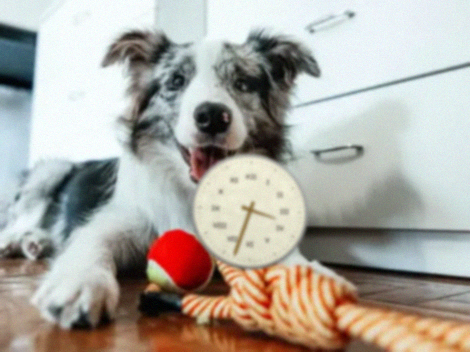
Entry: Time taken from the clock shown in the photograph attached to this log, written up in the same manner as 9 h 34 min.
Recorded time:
3 h 33 min
